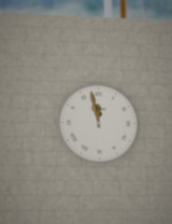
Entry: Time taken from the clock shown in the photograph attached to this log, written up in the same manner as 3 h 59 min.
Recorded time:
11 h 58 min
